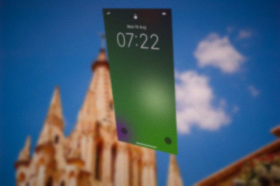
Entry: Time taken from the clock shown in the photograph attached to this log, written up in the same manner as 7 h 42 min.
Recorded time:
7 h 22 min
